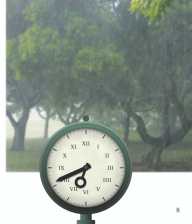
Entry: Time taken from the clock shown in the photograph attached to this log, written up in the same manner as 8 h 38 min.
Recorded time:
6 h 41 min
